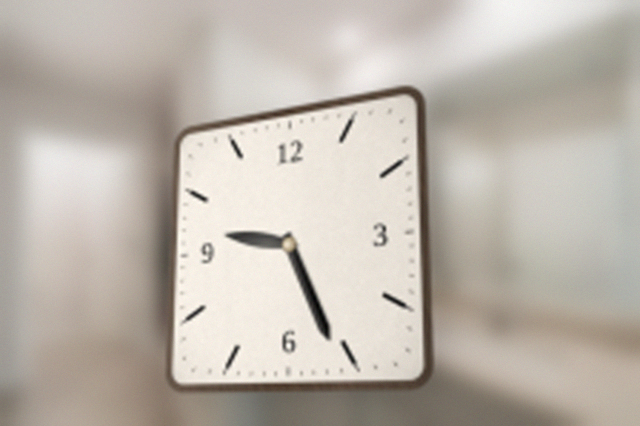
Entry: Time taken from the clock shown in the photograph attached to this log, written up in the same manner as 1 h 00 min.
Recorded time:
9 h 26 min
